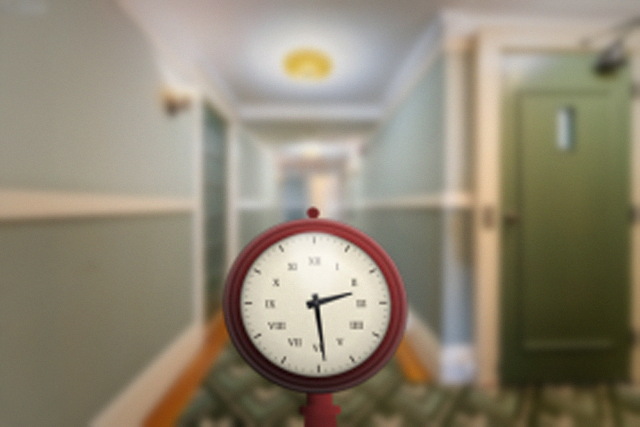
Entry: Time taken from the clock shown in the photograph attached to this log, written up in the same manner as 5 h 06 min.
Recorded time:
2 h 29 min
